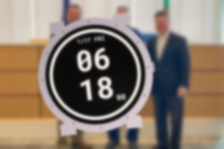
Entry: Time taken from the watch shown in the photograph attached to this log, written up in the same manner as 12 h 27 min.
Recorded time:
6 h 18 min
